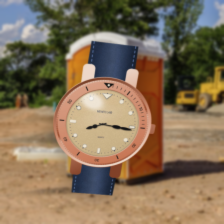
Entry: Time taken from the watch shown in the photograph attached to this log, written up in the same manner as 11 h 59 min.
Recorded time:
8 h 16 min
